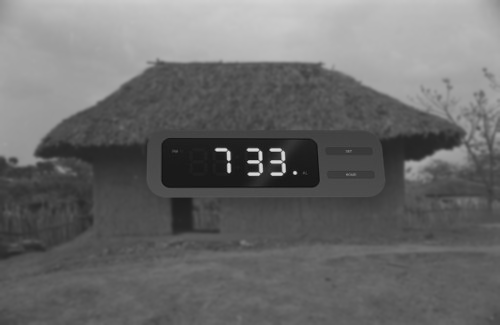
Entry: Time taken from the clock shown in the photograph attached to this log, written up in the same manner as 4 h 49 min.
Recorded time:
7 h 33 min
